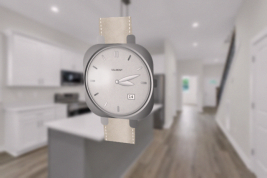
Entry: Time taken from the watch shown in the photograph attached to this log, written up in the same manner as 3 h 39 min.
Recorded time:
3 h 12 min
